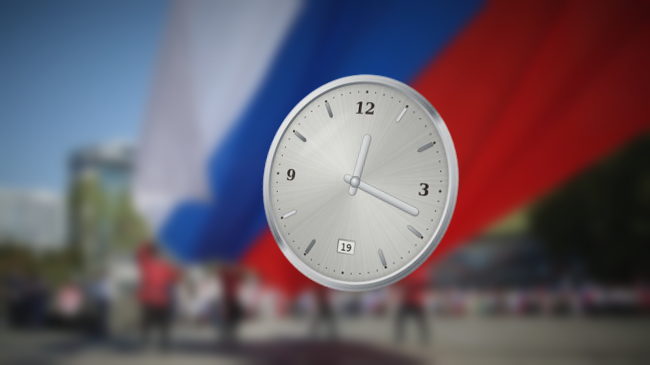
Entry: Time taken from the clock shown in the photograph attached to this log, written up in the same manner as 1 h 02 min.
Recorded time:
12 h 18 min
